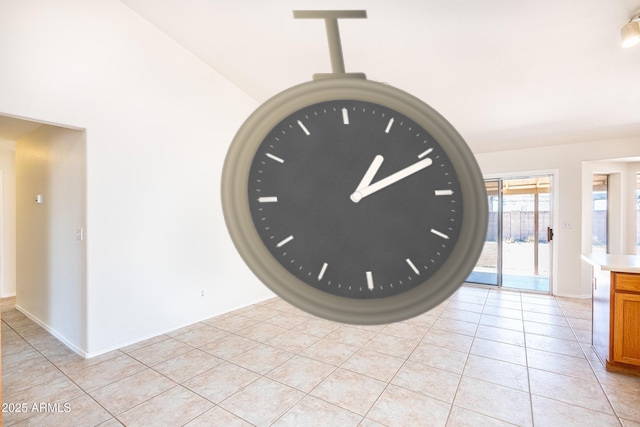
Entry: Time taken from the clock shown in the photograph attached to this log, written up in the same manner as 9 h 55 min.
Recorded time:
1 h 11 min
